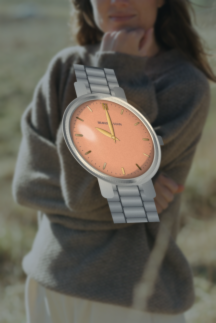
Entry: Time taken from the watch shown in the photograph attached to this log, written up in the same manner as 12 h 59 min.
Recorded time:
10 h 00 min
